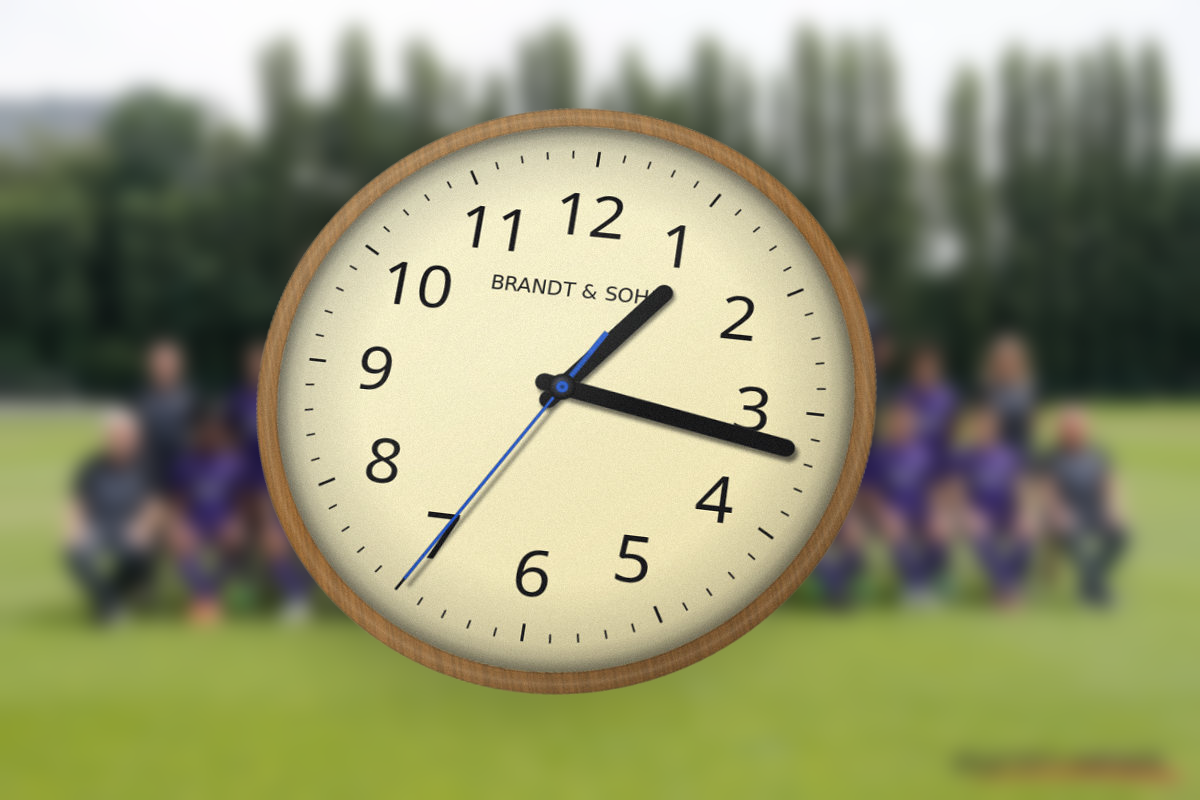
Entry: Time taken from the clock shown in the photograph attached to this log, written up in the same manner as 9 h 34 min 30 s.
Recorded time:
1 h 16 min 35 s
